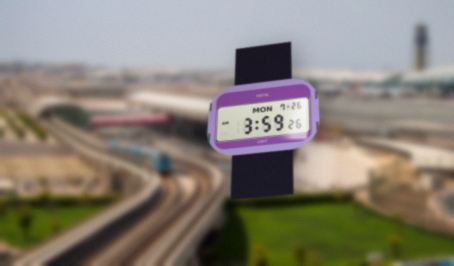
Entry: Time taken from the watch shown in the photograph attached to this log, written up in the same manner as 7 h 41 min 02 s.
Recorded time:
3 h 59 min 26 s
